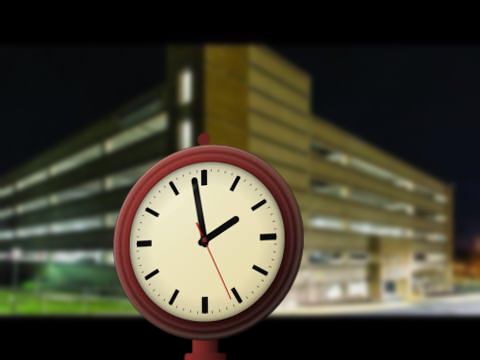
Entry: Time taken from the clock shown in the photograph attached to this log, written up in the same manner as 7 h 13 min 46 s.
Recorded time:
1 h 58 min 26 s
